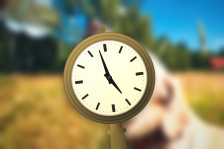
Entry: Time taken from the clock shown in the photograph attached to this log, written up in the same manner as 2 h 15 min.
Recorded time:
4 h 58 min
